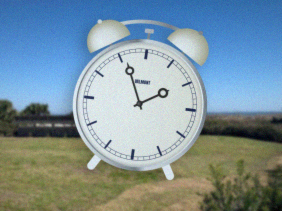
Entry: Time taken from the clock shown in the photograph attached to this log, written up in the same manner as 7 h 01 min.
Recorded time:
1 h 56 min
